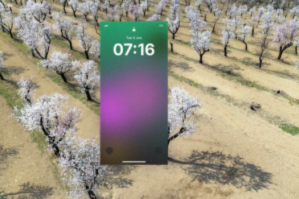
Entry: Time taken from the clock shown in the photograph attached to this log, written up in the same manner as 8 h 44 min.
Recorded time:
7 h 16 min
